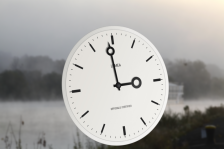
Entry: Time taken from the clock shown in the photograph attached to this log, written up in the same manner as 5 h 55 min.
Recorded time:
2 h 59 min
